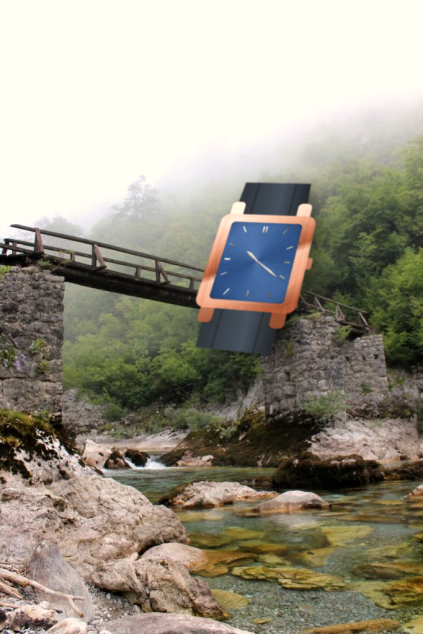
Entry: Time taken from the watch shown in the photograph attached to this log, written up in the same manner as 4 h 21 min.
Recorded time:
10 h 21 min
